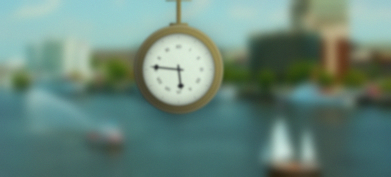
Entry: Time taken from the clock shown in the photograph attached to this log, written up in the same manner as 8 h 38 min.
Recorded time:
5 h 46 min
